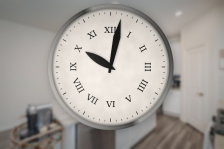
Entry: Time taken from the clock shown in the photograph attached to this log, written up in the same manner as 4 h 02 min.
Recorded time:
10 h 02 min
